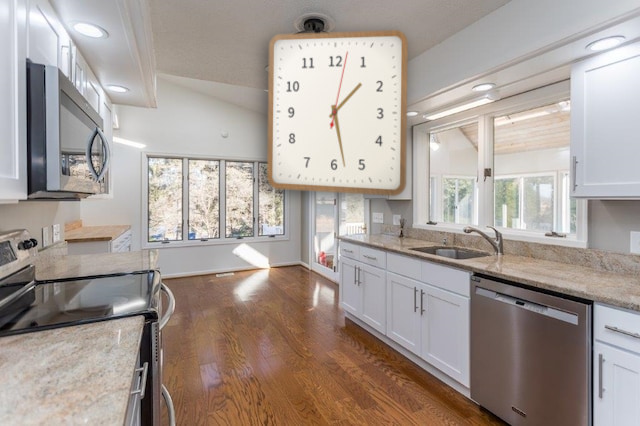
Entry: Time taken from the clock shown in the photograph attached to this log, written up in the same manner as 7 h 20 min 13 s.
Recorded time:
1 h 28 min 02 s
